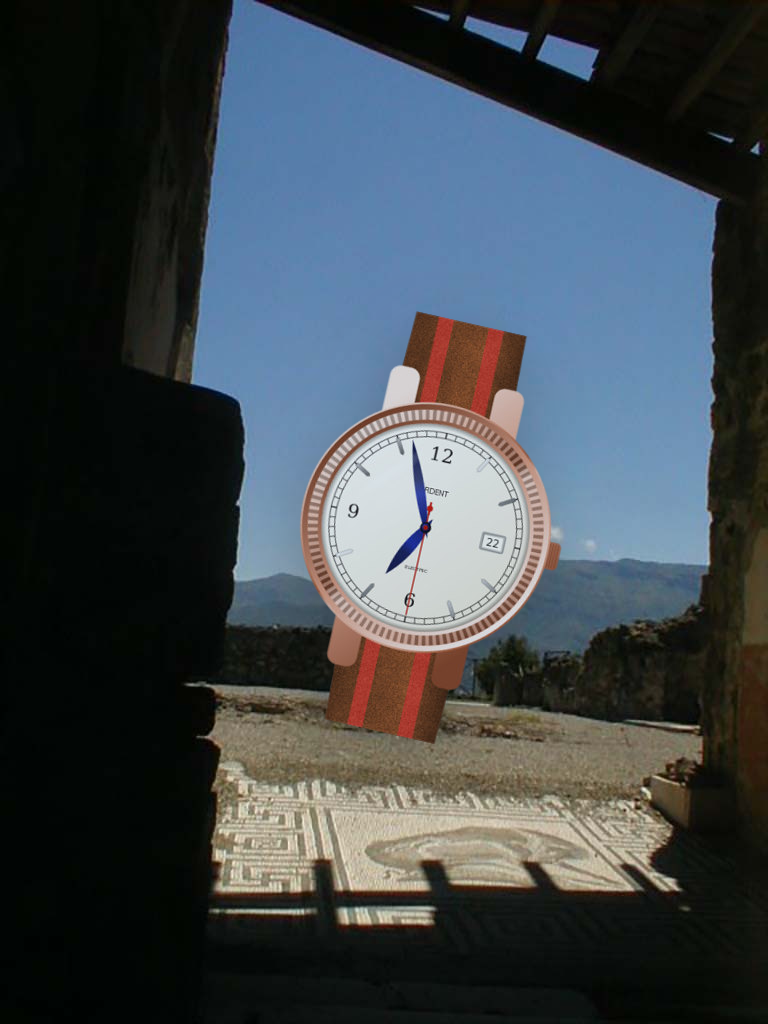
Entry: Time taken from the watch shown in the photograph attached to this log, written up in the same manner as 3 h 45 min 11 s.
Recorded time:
6 h 56 min 30 s
